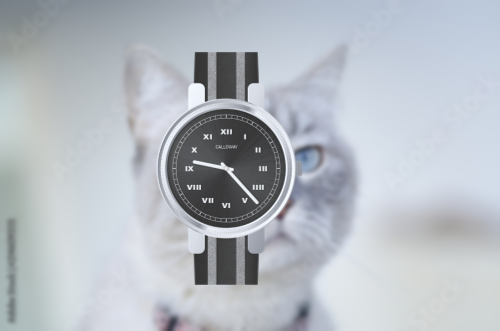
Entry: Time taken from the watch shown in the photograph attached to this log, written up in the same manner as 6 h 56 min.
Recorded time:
9 h 23 min
